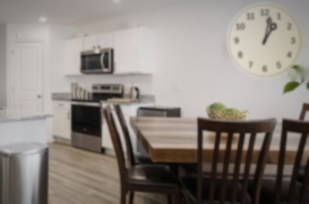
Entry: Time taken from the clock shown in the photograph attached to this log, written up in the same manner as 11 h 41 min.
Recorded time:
1 h 02 min
